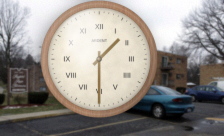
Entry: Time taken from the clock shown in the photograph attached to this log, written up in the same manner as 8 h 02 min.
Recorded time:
1 h 30 min
